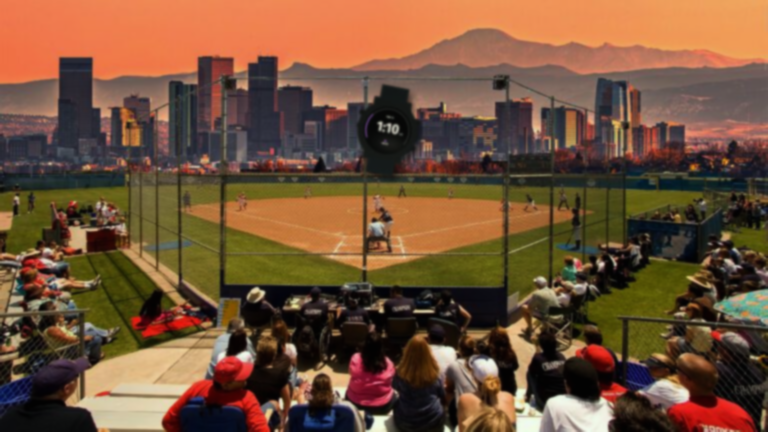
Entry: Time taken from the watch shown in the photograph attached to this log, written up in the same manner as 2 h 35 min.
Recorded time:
1 h 10 min
